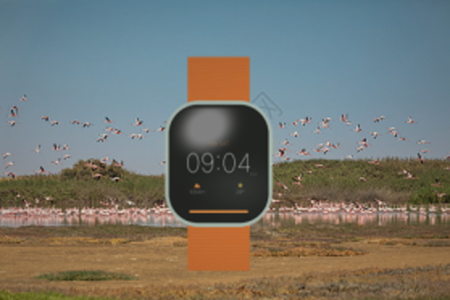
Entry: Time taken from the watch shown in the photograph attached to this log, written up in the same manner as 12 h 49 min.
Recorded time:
9 h 04 min
